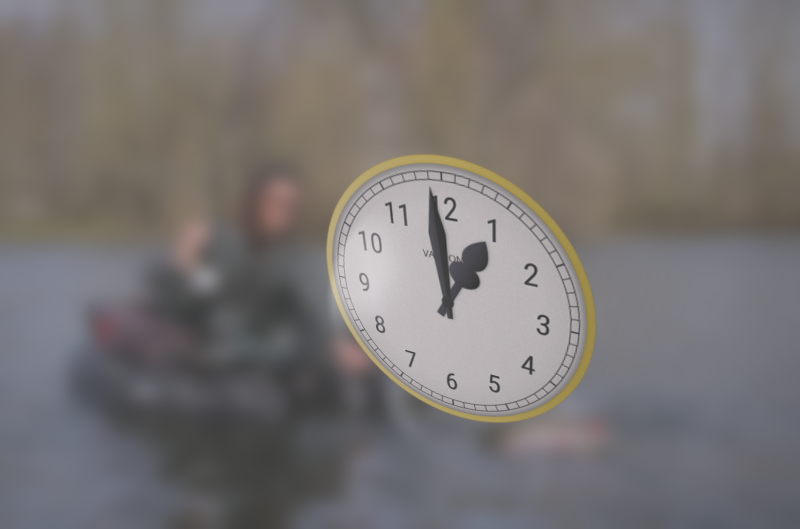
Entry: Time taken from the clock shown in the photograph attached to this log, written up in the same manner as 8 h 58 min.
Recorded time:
12 h 59 min
